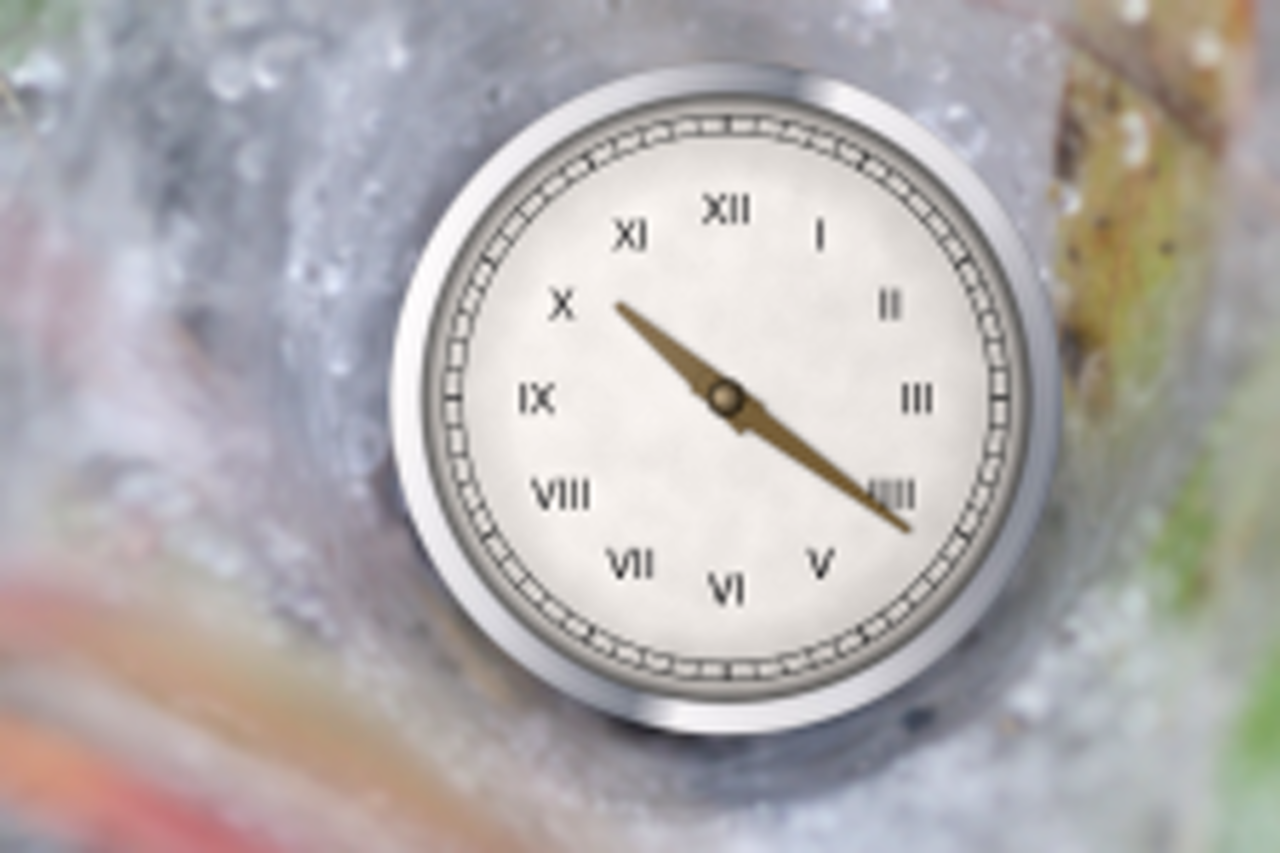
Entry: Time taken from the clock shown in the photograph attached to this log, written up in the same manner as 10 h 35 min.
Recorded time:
10 h 21 min
